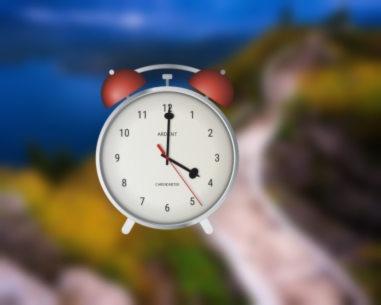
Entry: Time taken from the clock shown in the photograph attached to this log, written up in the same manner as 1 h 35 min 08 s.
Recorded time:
4 h 00 min 24 s
